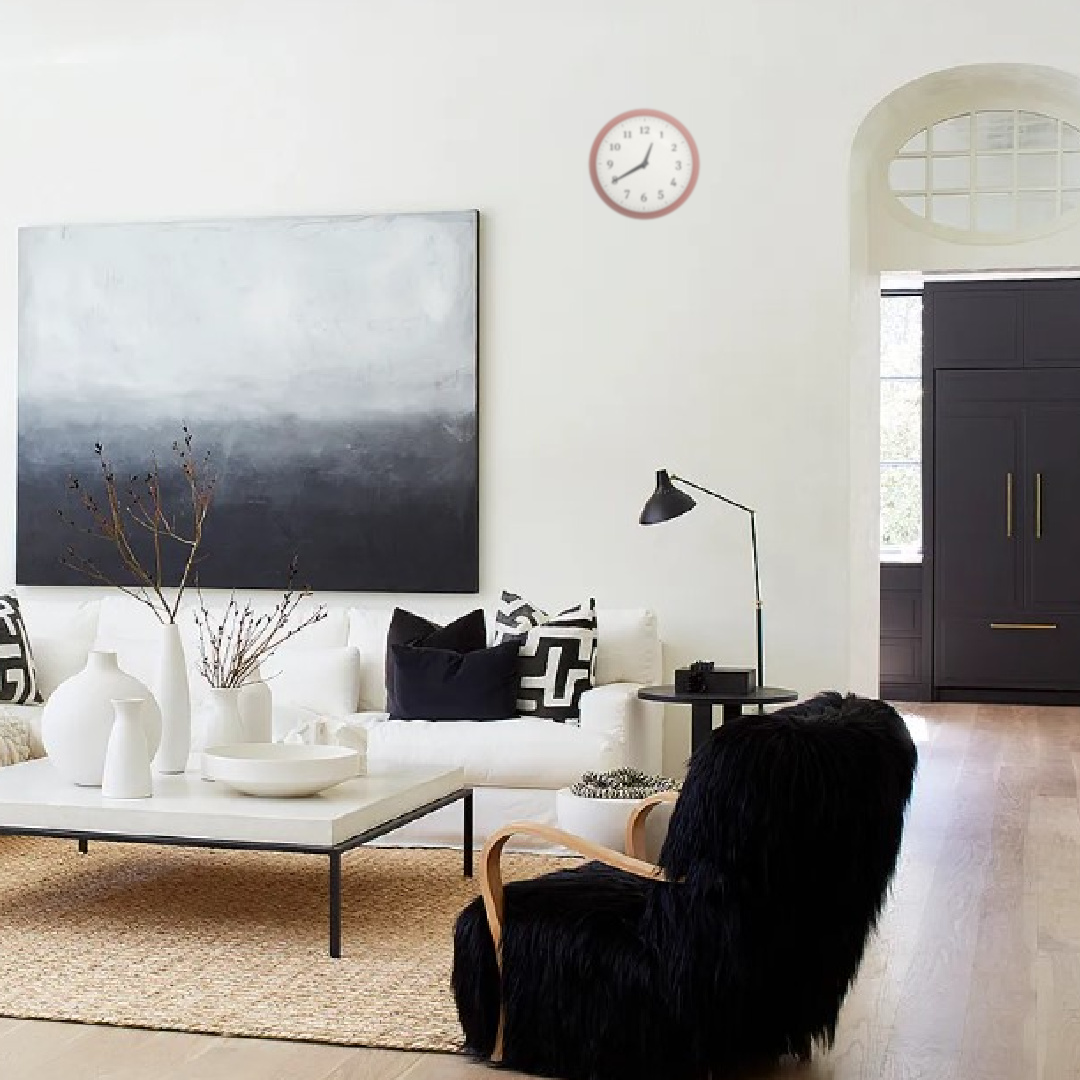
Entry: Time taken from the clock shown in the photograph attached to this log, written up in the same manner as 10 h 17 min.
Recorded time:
12 h 40 min
